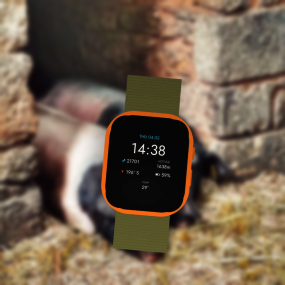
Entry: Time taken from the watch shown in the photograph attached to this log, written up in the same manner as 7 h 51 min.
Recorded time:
14 h 38 min
